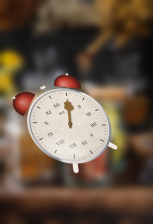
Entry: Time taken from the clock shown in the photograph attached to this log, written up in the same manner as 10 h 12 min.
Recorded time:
1 h 05 min
